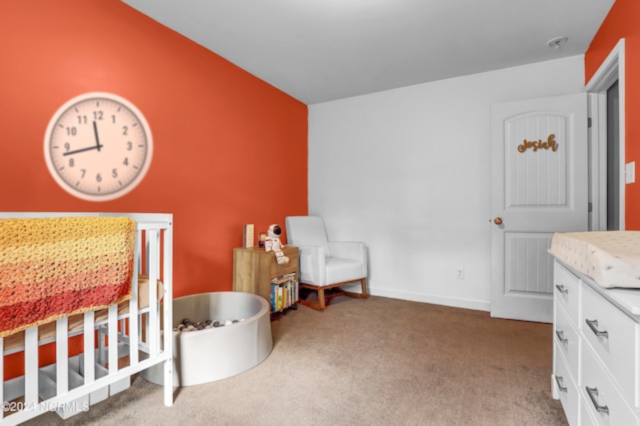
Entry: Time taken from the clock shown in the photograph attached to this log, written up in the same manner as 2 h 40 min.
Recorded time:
11 h 43 min
